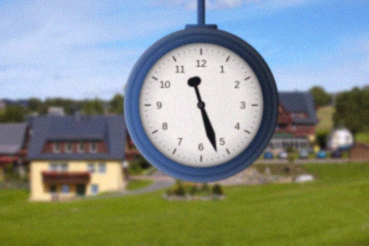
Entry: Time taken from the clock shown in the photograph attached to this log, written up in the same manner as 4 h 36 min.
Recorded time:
11 h 27 min
